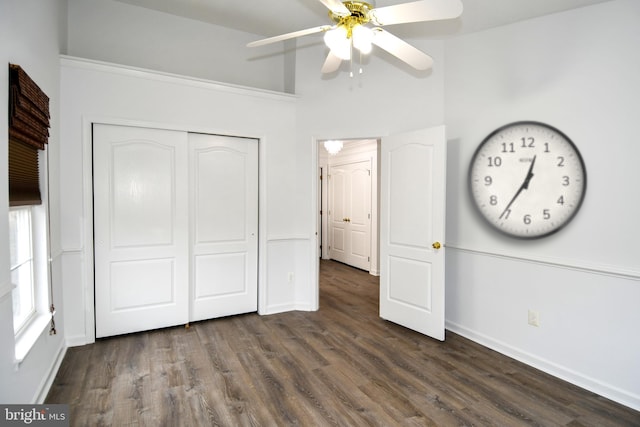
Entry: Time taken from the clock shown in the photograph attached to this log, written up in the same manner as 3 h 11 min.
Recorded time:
12 h 36 min
